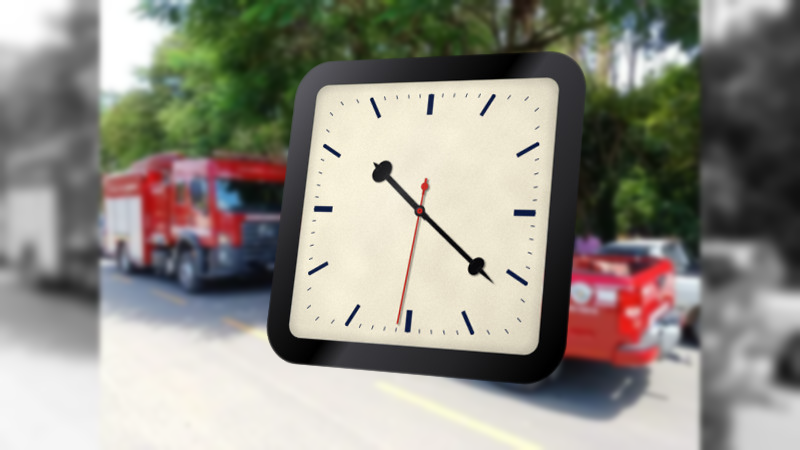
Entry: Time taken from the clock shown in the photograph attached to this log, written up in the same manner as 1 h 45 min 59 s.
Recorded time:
10 h 21 min 31 s
